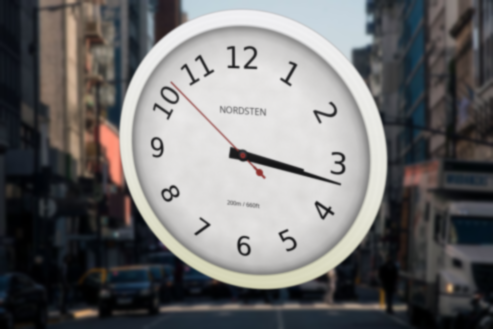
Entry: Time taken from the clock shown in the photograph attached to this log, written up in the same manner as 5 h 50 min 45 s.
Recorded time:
3 h 16 min 52 s
